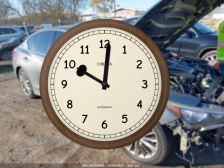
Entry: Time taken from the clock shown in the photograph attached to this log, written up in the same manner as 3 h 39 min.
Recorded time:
10 h 01 min
